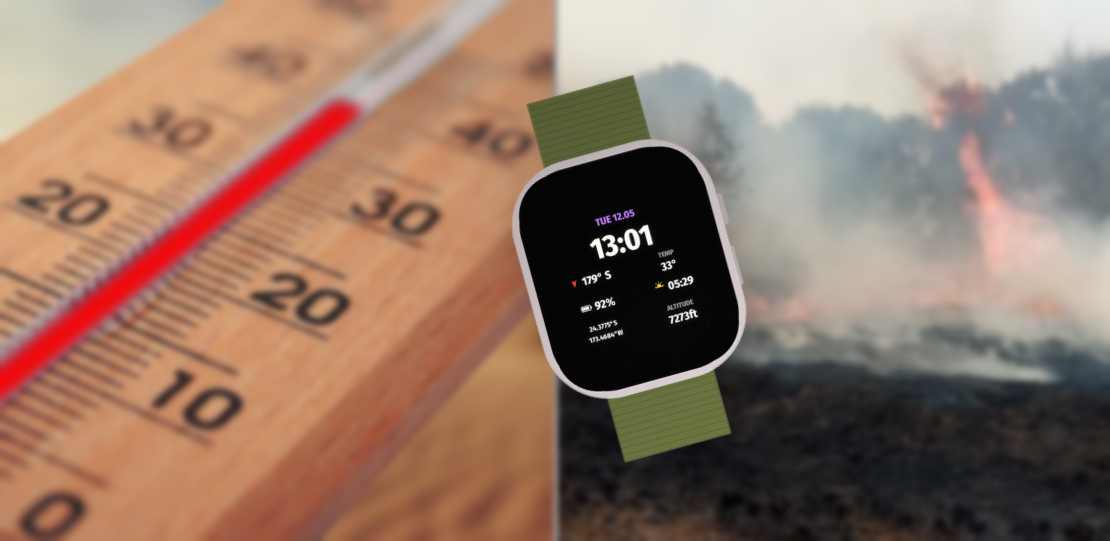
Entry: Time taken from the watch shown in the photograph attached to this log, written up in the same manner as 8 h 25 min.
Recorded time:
13 h 01 min
